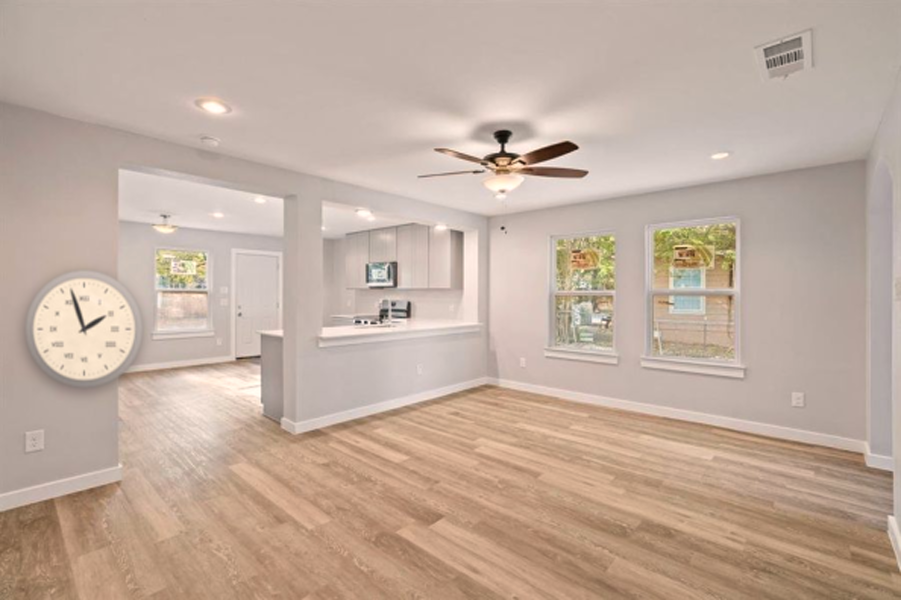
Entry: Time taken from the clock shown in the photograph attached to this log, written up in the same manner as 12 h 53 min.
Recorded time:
1 h 57 min
